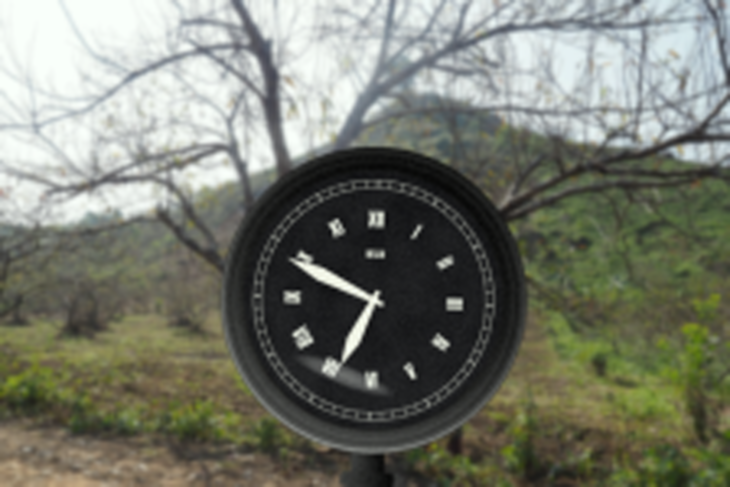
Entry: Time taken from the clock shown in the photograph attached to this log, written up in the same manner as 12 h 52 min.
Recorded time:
6 h 49 min
